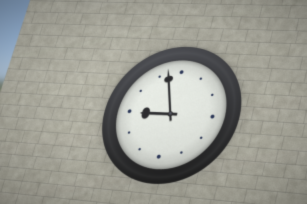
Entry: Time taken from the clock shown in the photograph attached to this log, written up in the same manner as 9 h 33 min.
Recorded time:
8 h 57 min
